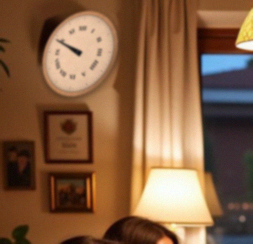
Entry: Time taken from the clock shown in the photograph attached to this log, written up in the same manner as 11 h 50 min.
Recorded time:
9 h 49 min
